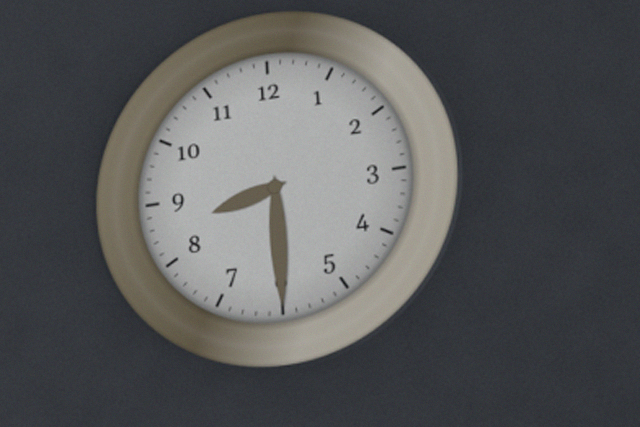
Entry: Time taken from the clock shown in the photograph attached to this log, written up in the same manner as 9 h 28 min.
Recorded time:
8 h 30 min
